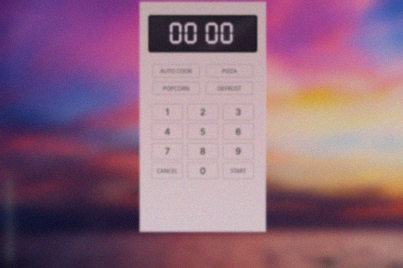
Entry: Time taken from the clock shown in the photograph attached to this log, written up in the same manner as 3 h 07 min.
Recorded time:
0 h 00 min
